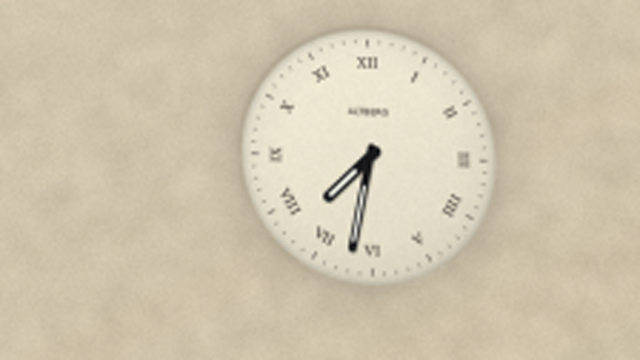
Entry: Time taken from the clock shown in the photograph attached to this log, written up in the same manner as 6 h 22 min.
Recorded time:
7 h 32 min
